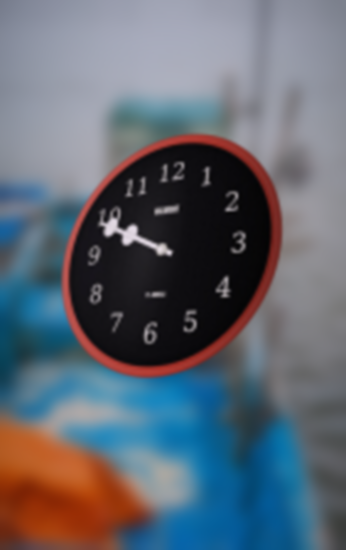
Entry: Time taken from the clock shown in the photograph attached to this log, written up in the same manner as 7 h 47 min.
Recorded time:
9 h 49 min
